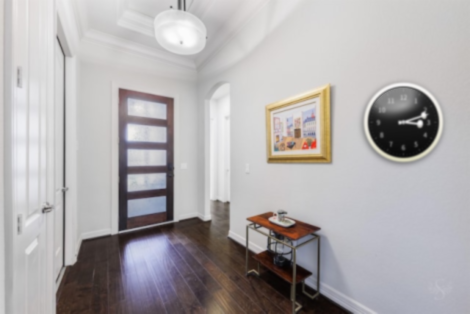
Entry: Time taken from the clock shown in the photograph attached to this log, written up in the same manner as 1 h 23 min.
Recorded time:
3 h 12 min
